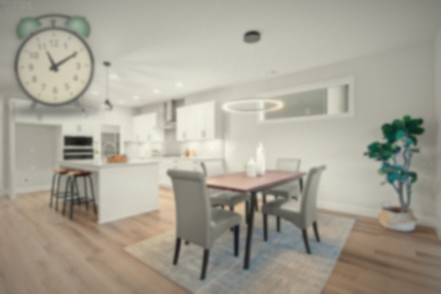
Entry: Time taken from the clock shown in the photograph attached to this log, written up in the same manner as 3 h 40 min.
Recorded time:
11 h 10 min
